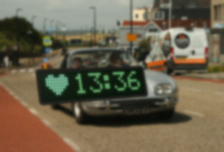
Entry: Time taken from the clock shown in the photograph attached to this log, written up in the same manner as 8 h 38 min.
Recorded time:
13 h 36 min
